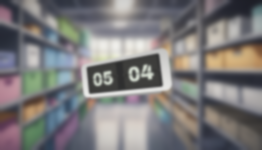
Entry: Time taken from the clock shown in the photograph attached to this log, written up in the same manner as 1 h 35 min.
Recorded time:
5 h 04 min
